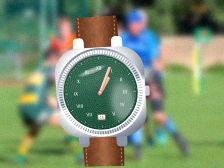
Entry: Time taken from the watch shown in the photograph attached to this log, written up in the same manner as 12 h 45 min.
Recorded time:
1 h 04 min
